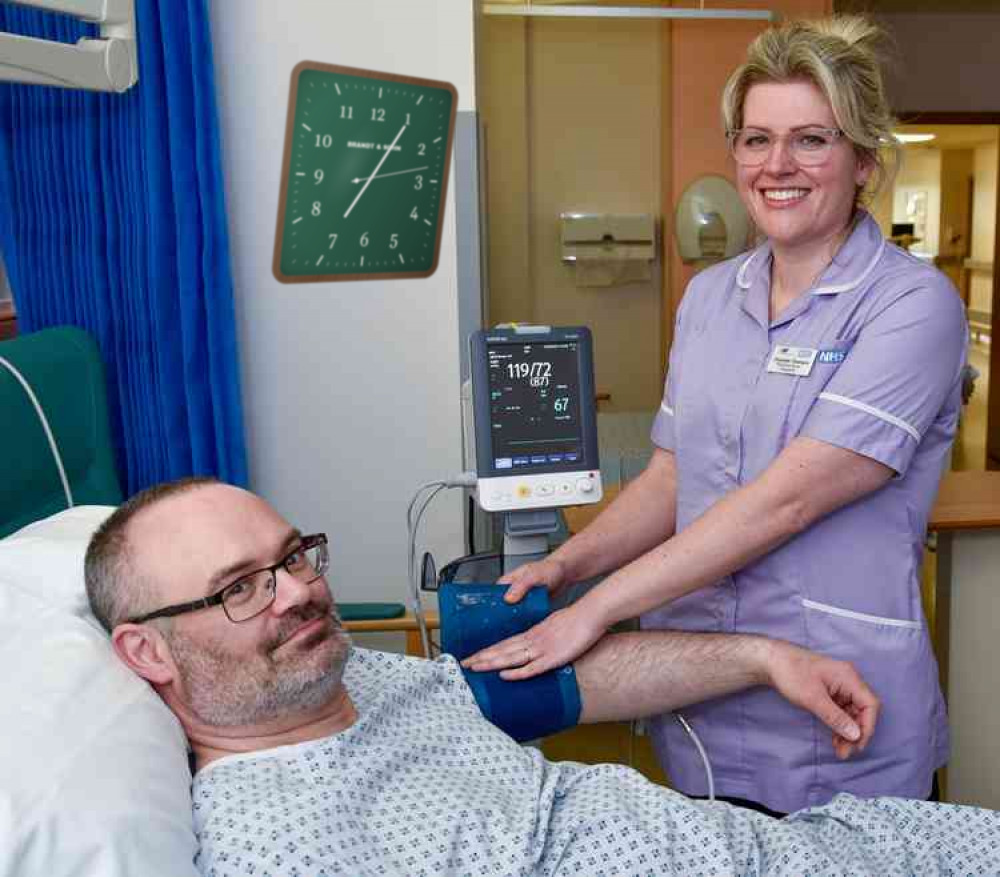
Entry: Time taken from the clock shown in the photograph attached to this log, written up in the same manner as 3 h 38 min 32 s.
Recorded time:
7 h 05 min 13 s
